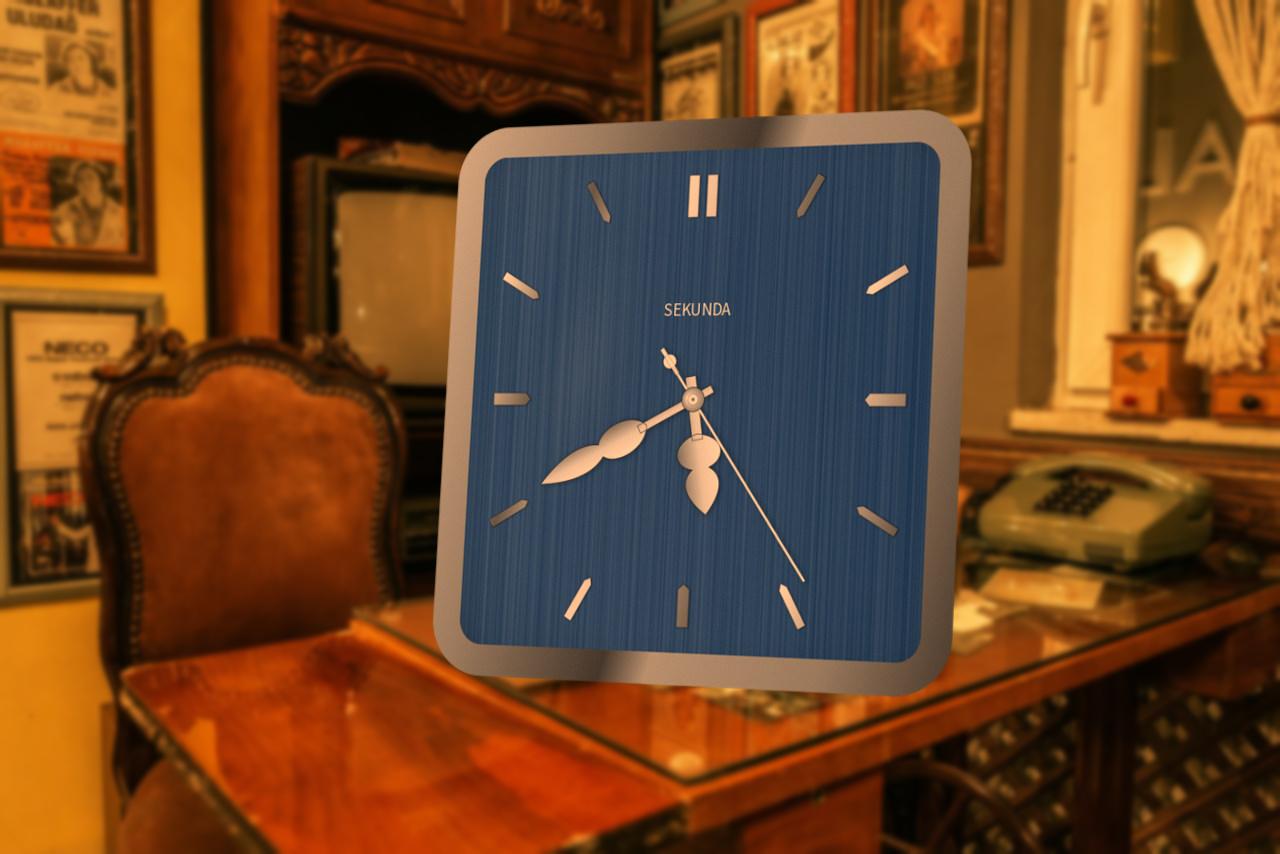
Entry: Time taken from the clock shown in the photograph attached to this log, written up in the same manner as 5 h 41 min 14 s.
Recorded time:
5 h 40 min 24 s
